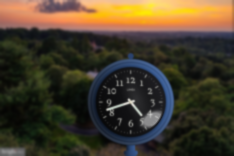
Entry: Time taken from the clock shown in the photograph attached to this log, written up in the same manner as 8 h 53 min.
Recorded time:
4 h 42 min
